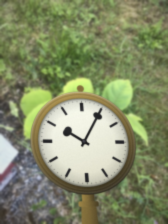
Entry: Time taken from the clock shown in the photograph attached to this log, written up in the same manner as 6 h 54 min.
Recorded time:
10 h 05 min
